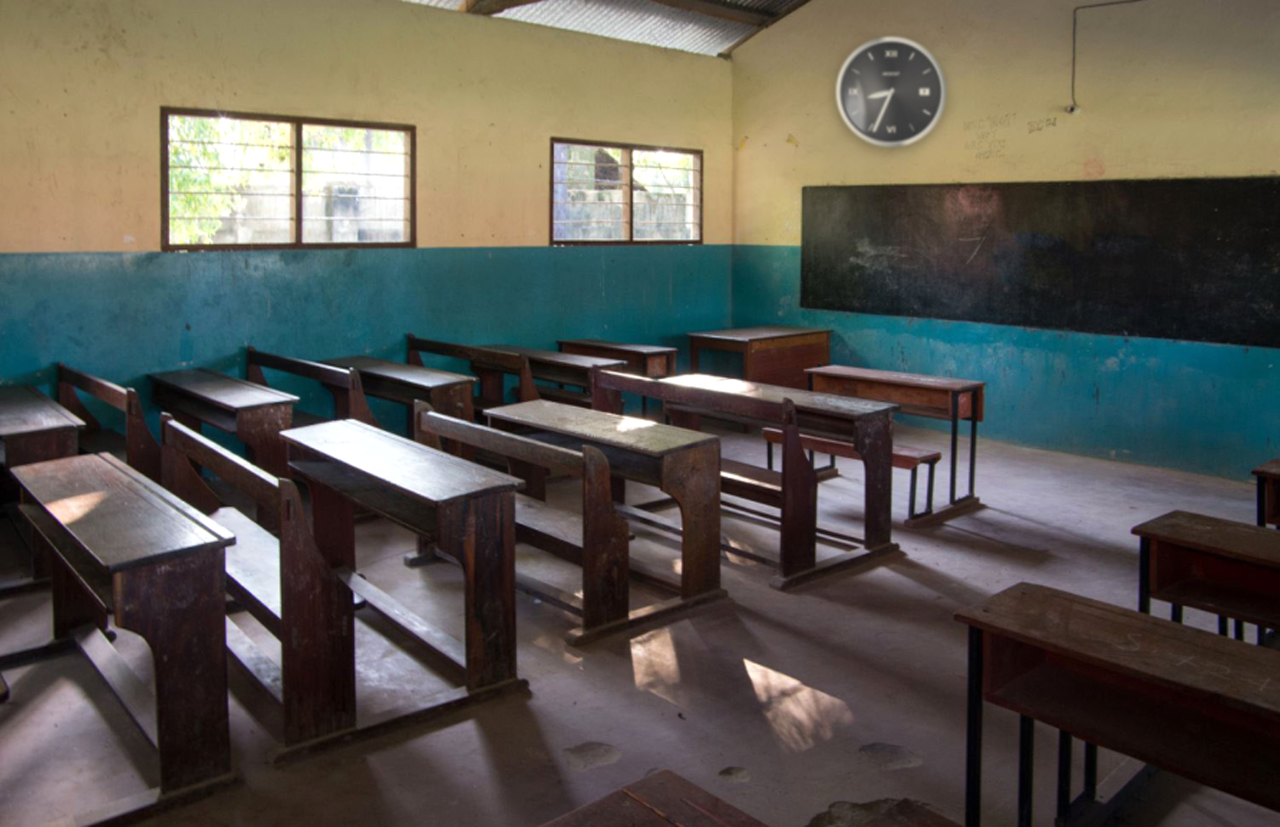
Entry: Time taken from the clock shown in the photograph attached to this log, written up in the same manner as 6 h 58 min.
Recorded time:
8 h 34 min
